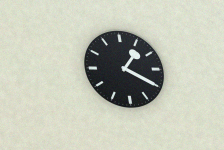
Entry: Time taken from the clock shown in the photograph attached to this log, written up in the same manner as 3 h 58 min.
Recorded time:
1 h 20 min
